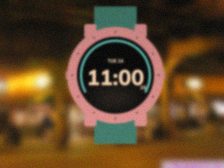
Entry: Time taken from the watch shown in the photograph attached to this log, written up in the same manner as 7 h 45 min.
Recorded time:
11 h 00 min
